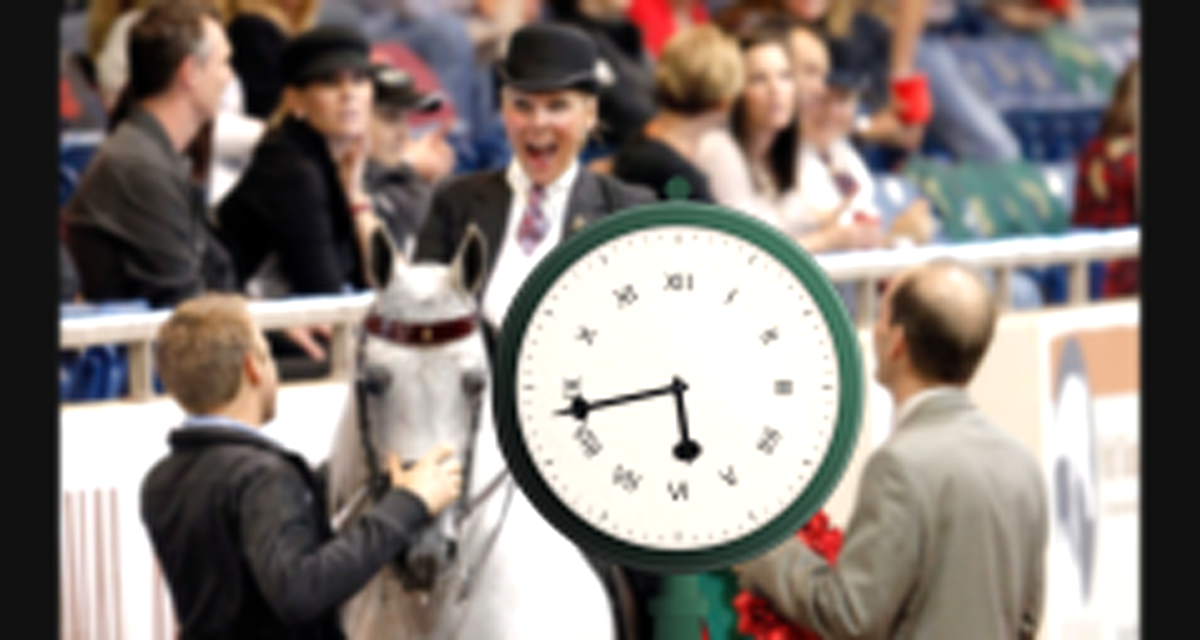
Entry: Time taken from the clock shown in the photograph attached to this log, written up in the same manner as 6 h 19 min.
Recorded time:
5 h 43 min
